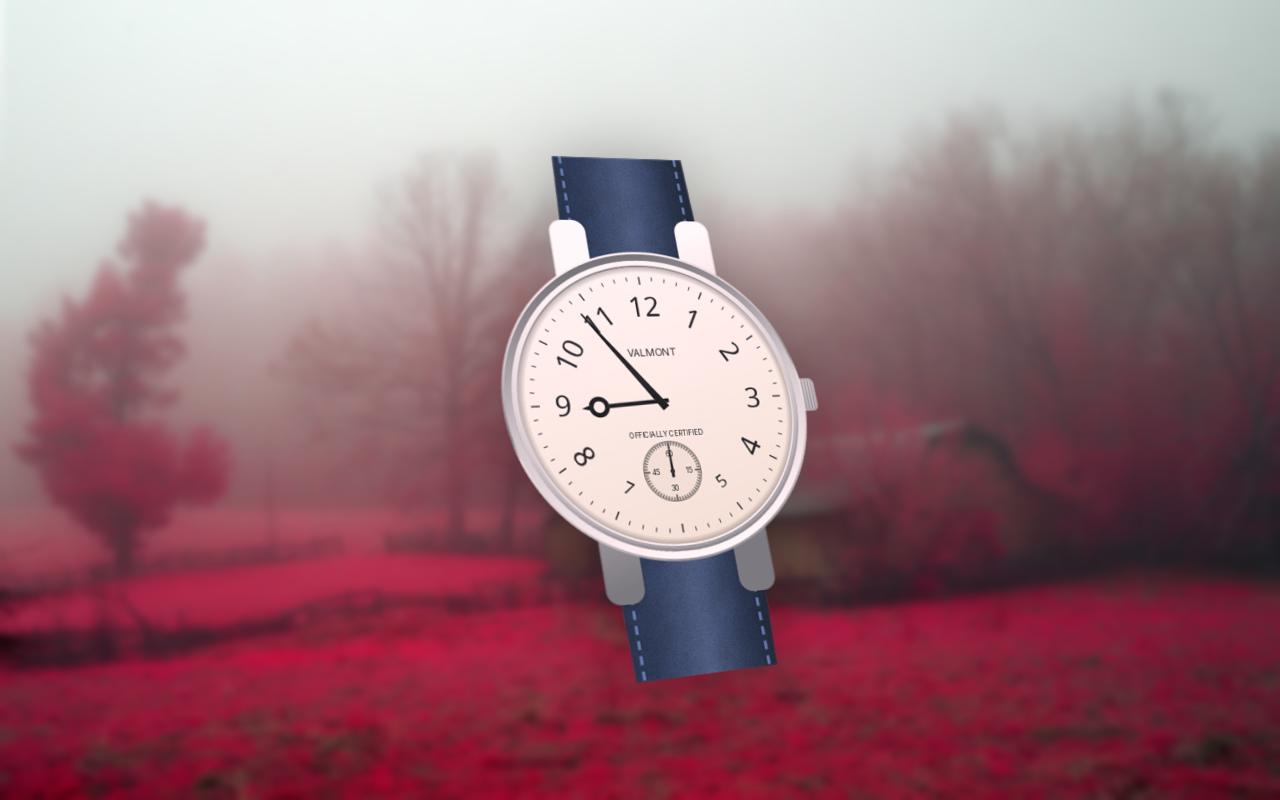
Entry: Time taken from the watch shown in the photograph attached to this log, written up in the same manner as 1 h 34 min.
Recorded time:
8 h 54 min
